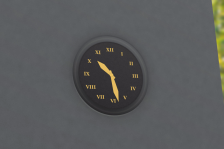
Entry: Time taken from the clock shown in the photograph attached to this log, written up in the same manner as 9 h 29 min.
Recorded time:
10 h 28 min
